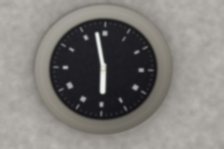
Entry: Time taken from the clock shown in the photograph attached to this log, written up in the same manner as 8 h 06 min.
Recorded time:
5 h 58 min
